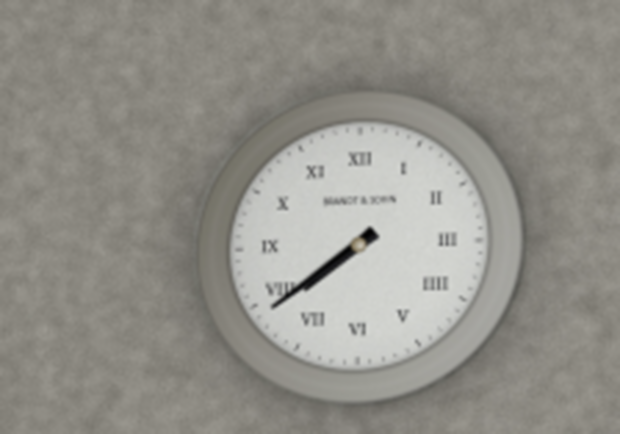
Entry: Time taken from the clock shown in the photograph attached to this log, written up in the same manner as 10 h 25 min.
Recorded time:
7 h 39 min
